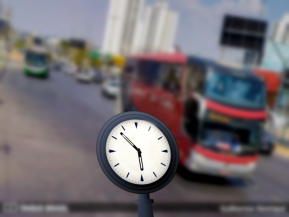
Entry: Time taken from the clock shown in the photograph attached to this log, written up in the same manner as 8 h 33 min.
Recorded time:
5 h 53 min
